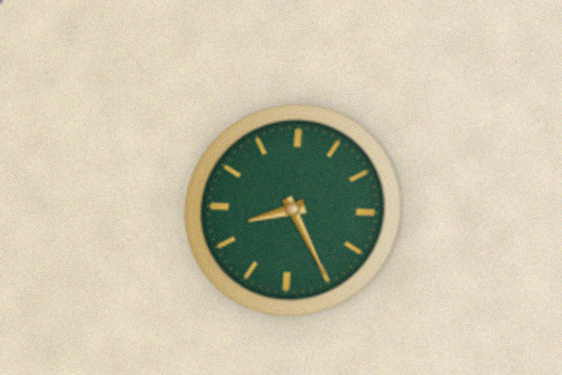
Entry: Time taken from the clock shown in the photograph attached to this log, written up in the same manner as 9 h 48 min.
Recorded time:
8 h 25 min
